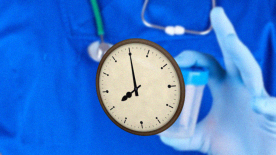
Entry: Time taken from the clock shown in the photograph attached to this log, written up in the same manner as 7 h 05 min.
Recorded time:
8 h 00 min
